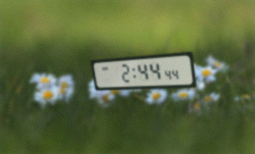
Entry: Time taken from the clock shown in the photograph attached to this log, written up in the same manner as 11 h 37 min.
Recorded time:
2 h 44 min
